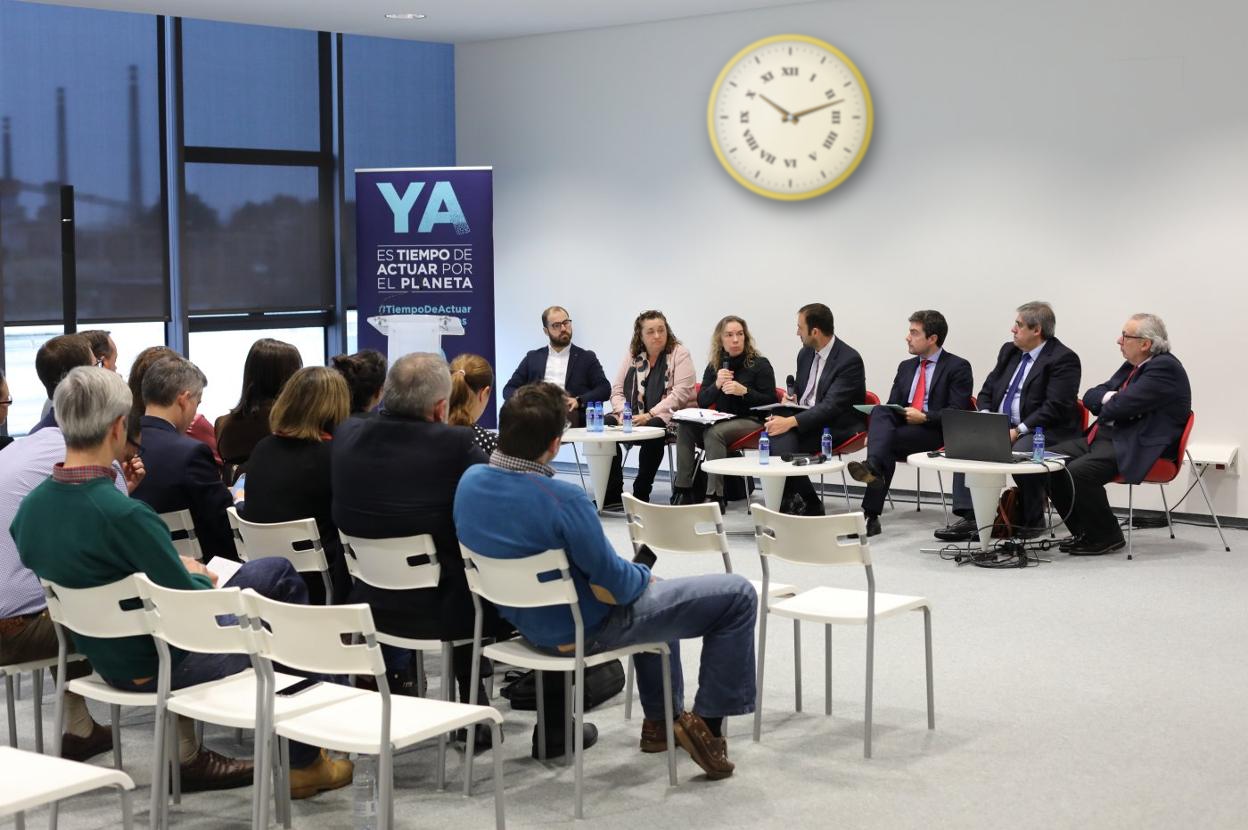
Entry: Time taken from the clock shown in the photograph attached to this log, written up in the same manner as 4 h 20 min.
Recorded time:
10 h 12 min
